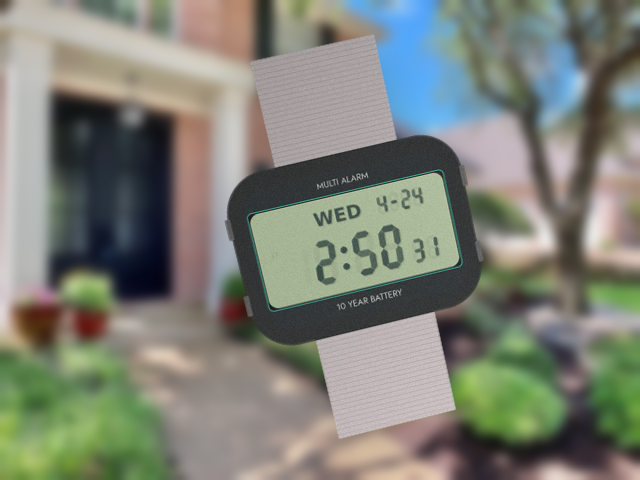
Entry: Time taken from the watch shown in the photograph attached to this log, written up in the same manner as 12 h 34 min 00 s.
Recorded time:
2 h 50 min 31 s
